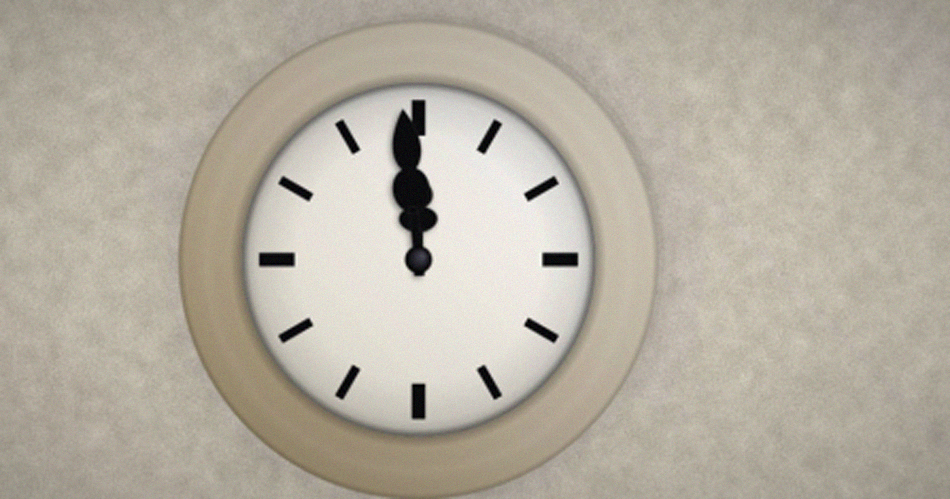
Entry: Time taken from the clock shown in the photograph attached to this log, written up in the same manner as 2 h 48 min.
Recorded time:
11 h 59 min
